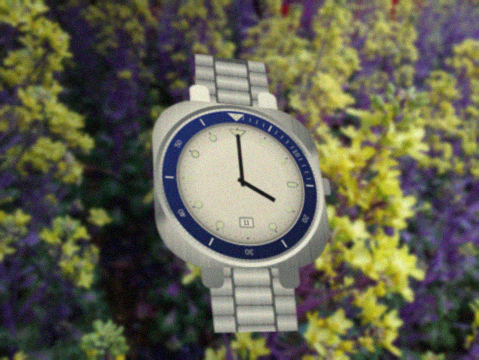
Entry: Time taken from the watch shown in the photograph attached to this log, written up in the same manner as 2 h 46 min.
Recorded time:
4 h 00 min
